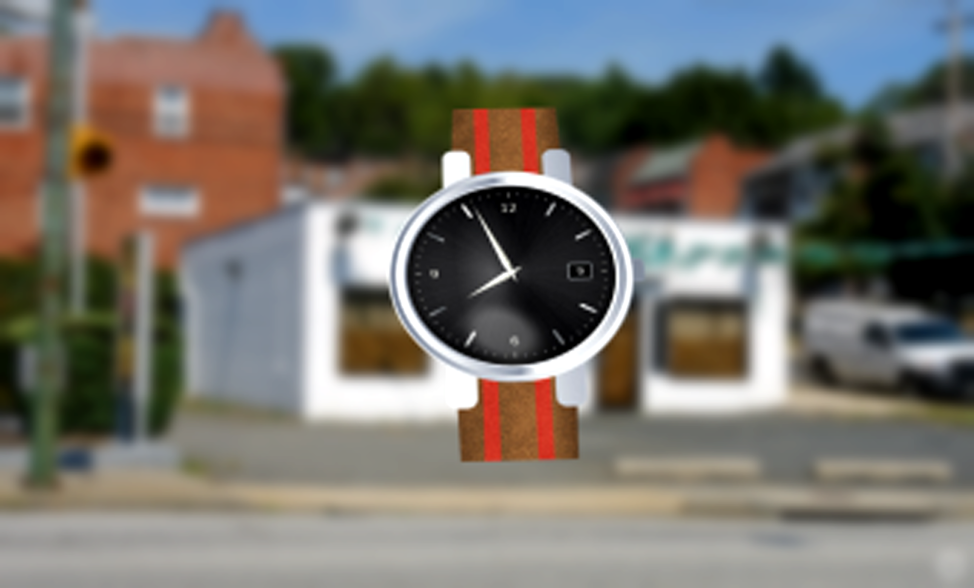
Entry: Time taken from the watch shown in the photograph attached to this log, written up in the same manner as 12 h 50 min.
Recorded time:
7 h 56 min
